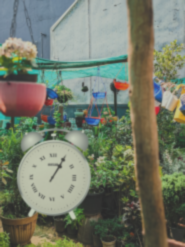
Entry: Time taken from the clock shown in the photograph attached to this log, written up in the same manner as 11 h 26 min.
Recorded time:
1 h 05 min
